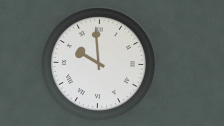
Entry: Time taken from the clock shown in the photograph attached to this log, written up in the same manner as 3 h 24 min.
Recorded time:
9 h 59 min
